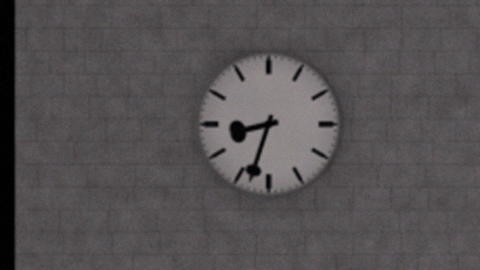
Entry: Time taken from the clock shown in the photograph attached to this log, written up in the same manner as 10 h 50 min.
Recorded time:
8 h 33 min
